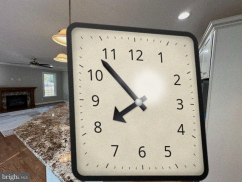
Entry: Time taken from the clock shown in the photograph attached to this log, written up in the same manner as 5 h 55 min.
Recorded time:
7 h 53 min
